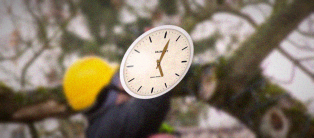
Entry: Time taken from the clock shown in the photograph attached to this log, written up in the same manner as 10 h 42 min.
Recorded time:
5 h 02 min
